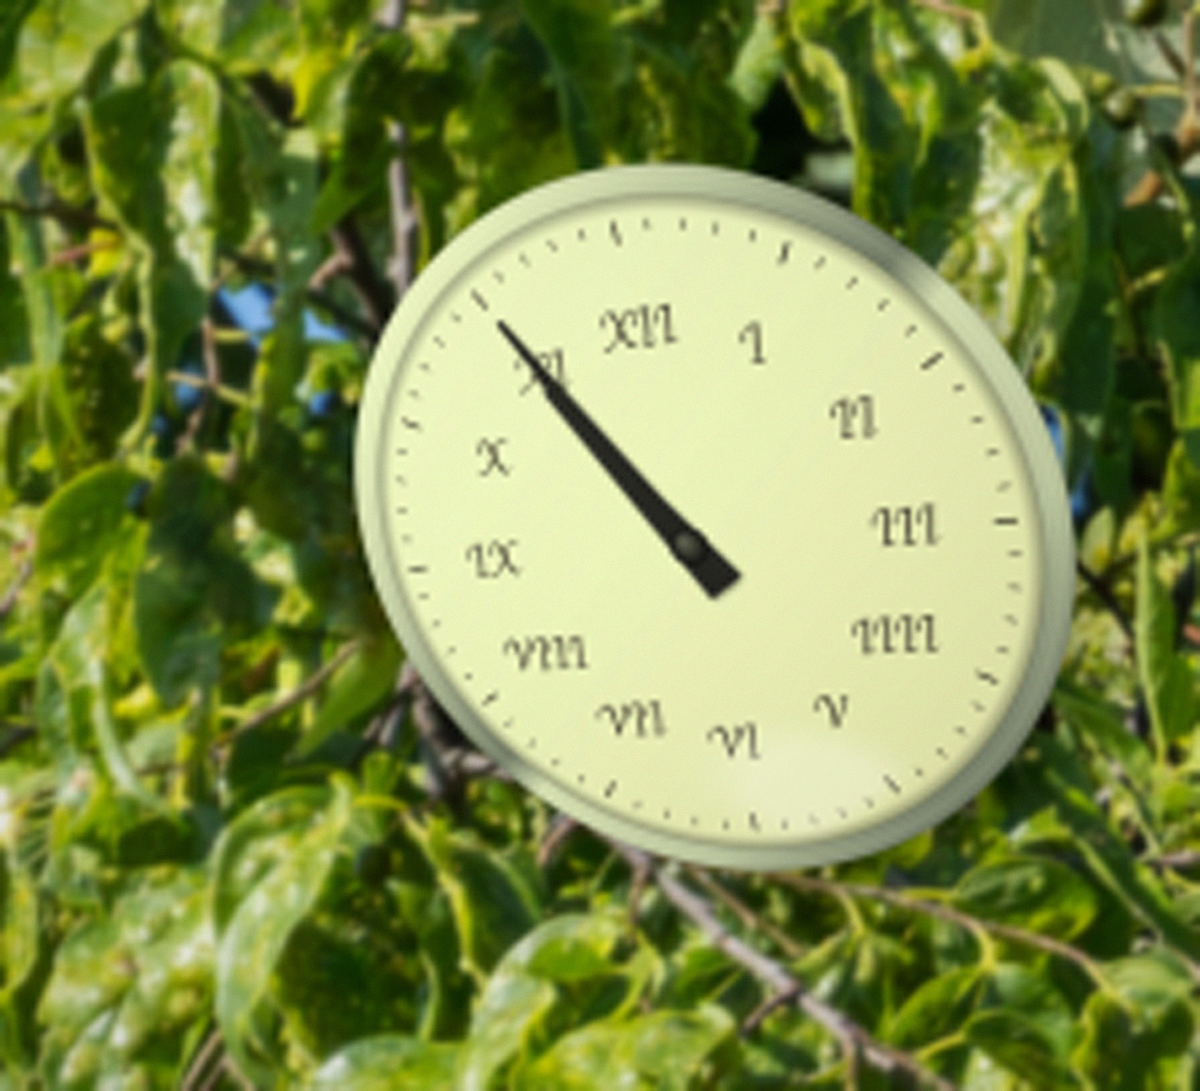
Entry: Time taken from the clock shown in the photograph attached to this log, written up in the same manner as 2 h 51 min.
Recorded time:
10 h 55 min
